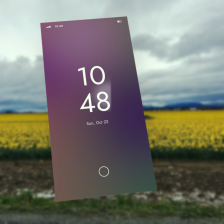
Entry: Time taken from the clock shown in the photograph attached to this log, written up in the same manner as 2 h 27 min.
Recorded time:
10 h 48 min
